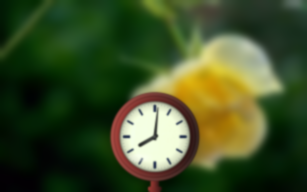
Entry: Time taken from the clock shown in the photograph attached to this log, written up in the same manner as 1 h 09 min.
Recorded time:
8 h 01 min
